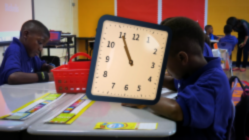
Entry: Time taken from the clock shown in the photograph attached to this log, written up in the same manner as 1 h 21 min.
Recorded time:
10 h 55 min
